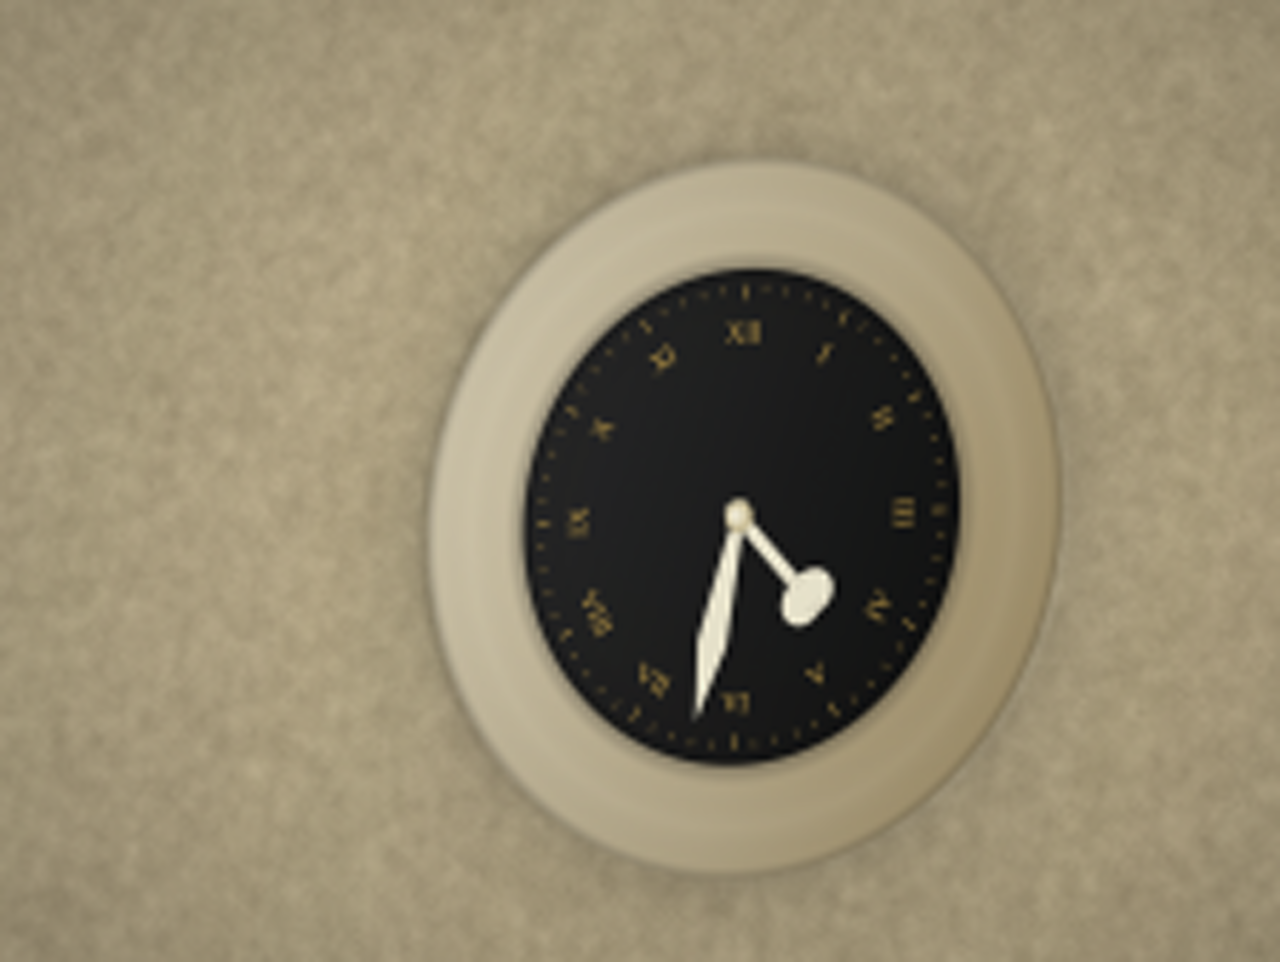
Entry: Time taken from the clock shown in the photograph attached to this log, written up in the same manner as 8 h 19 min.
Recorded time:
4 h 32 min
